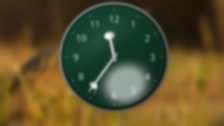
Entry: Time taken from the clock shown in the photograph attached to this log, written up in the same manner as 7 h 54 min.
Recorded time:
11 h 36 min
